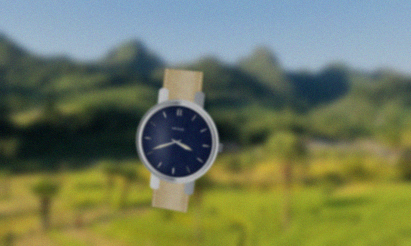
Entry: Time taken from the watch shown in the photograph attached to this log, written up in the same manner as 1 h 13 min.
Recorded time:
3 h 41 min
